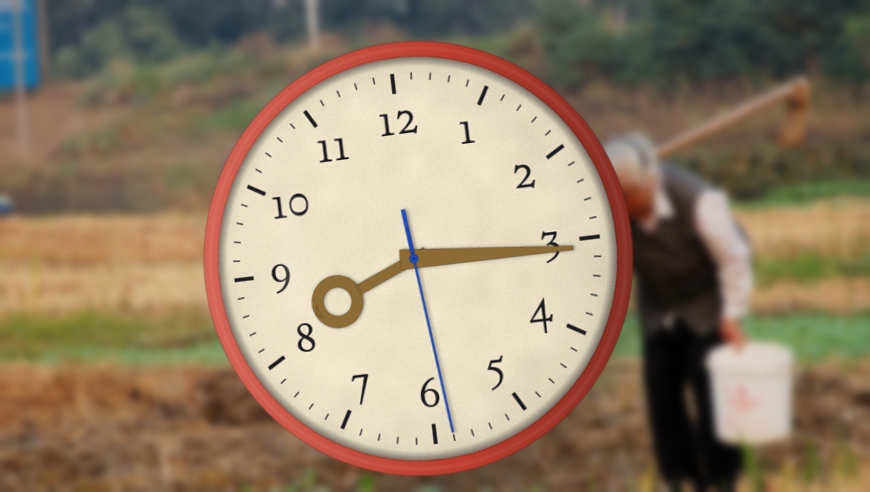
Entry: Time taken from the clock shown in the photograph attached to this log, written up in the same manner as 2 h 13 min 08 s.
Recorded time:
8 h 15 min 29 s
